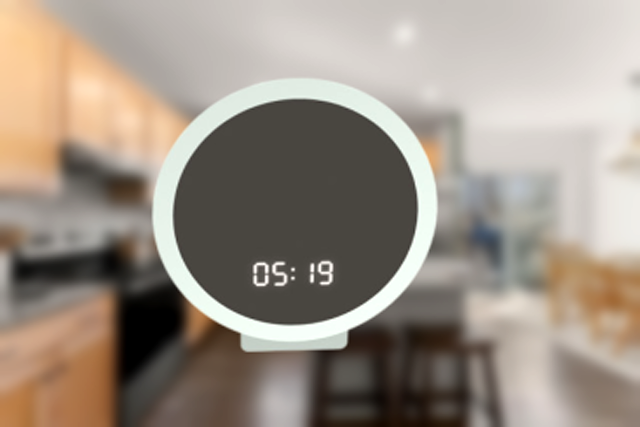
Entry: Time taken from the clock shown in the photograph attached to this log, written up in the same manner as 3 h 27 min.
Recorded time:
5 h 19 min
